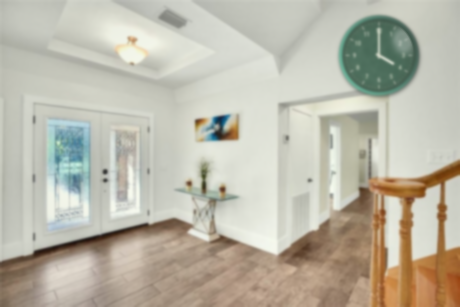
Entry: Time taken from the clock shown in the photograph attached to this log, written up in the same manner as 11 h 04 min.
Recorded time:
4 h 00 min
